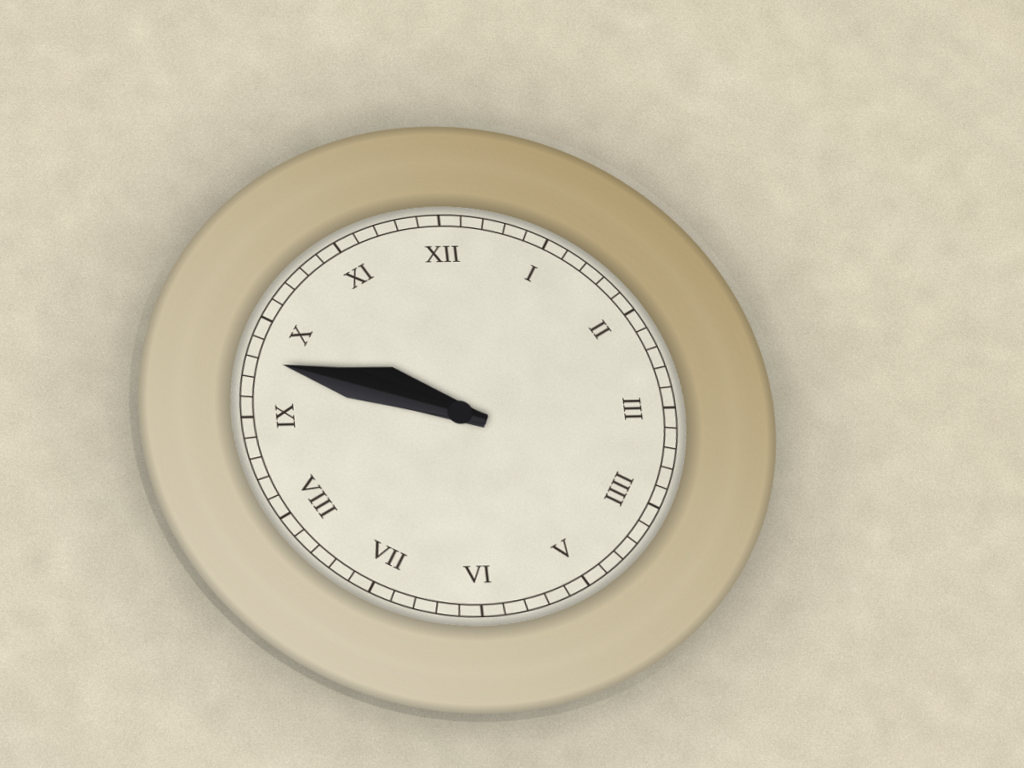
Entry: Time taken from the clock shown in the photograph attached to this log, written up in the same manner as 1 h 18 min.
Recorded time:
9 h 48 min
